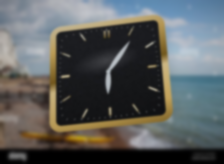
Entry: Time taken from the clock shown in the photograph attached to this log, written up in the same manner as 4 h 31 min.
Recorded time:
6 h 06 min
